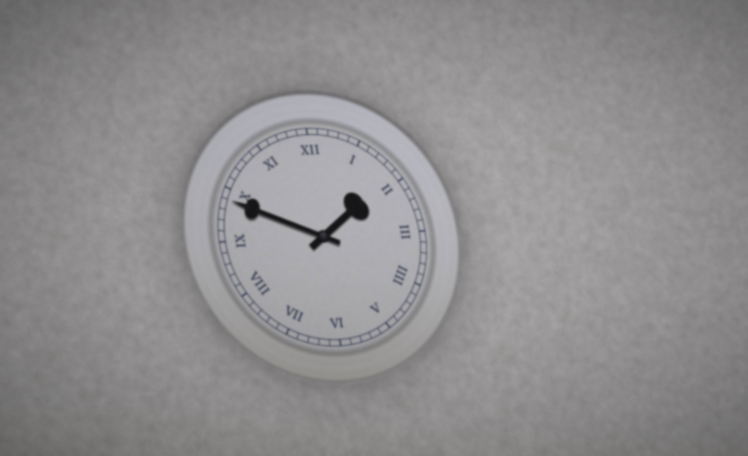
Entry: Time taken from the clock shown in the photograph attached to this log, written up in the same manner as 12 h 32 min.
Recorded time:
1 h 49 min
